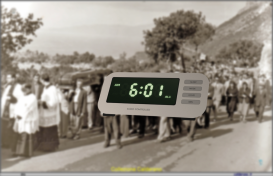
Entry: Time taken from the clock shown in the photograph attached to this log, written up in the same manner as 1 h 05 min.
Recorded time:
6 h 01 min
